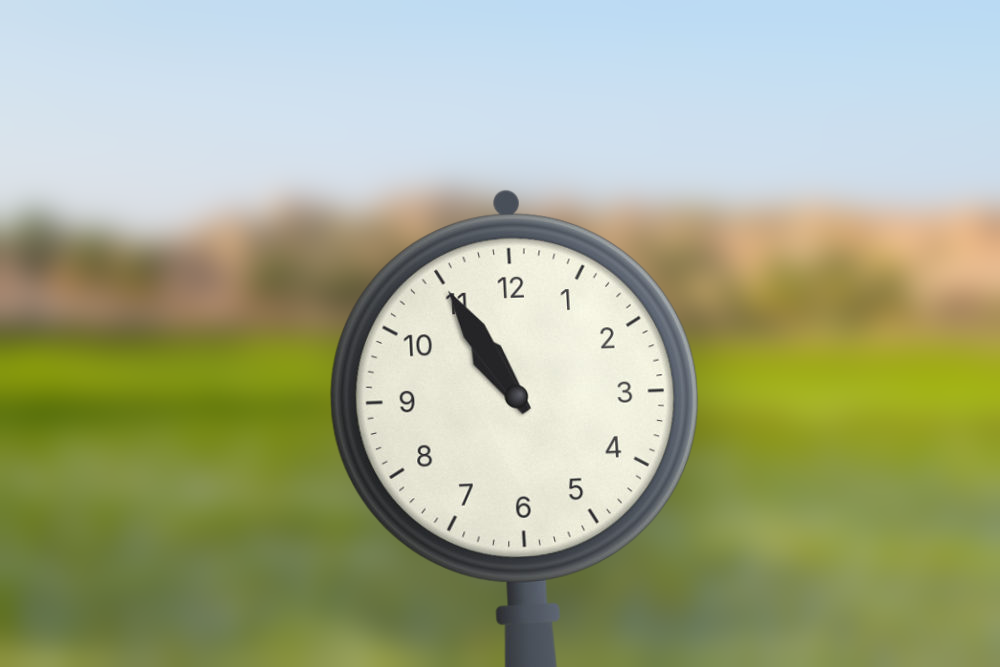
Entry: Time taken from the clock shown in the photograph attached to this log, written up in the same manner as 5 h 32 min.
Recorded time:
10 h 55 min
